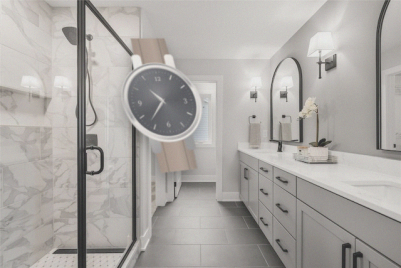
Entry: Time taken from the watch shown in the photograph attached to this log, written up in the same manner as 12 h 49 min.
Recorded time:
10 h 37 min
